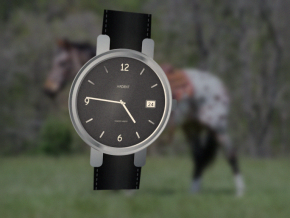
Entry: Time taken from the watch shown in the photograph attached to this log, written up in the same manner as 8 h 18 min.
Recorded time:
4 h 46 min
